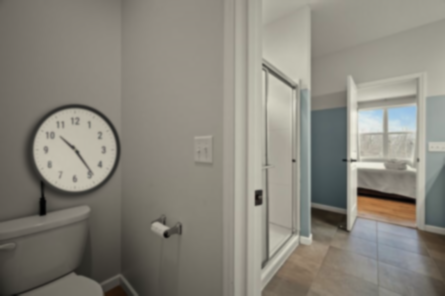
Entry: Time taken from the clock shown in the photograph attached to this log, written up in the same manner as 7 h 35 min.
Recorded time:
10 h 24 min
